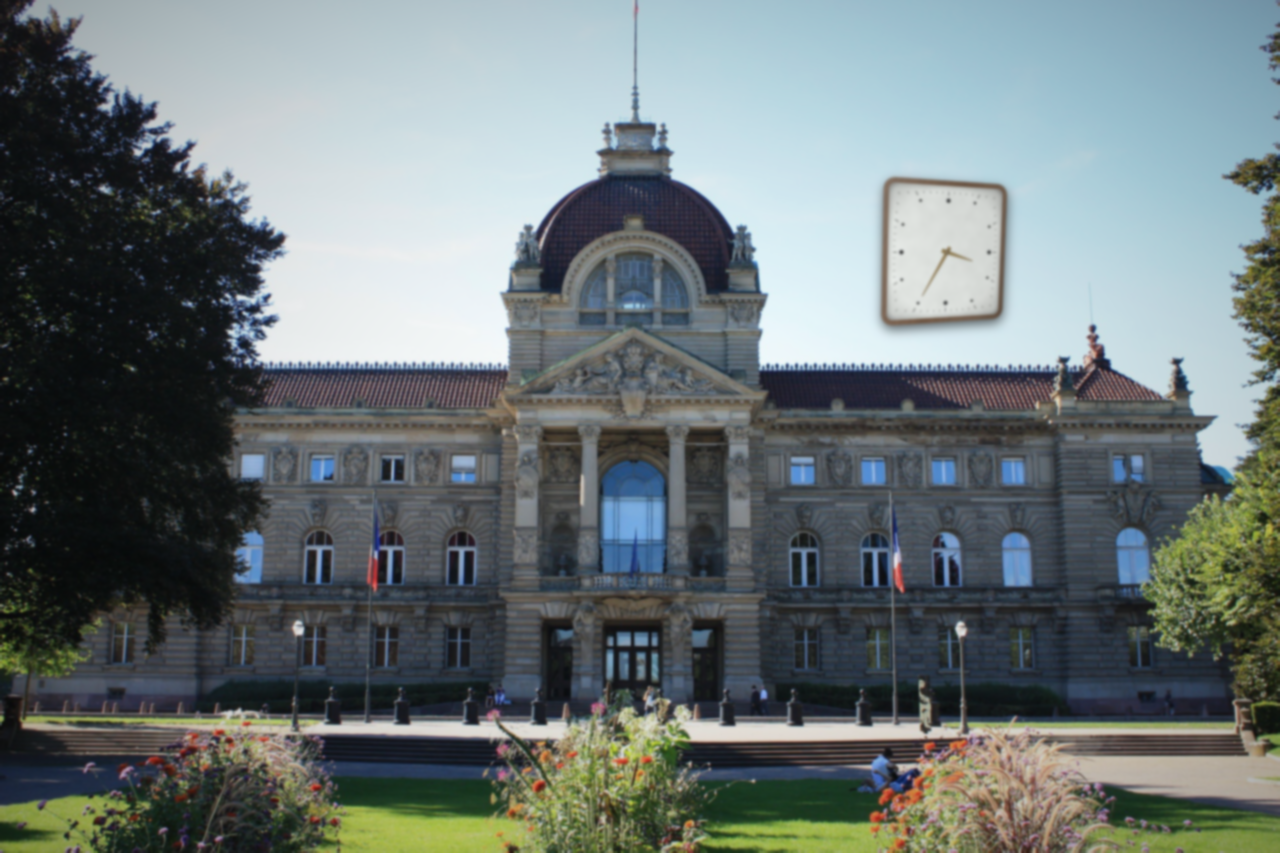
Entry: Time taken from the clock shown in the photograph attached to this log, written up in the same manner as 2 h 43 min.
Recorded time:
3 h 35 min
